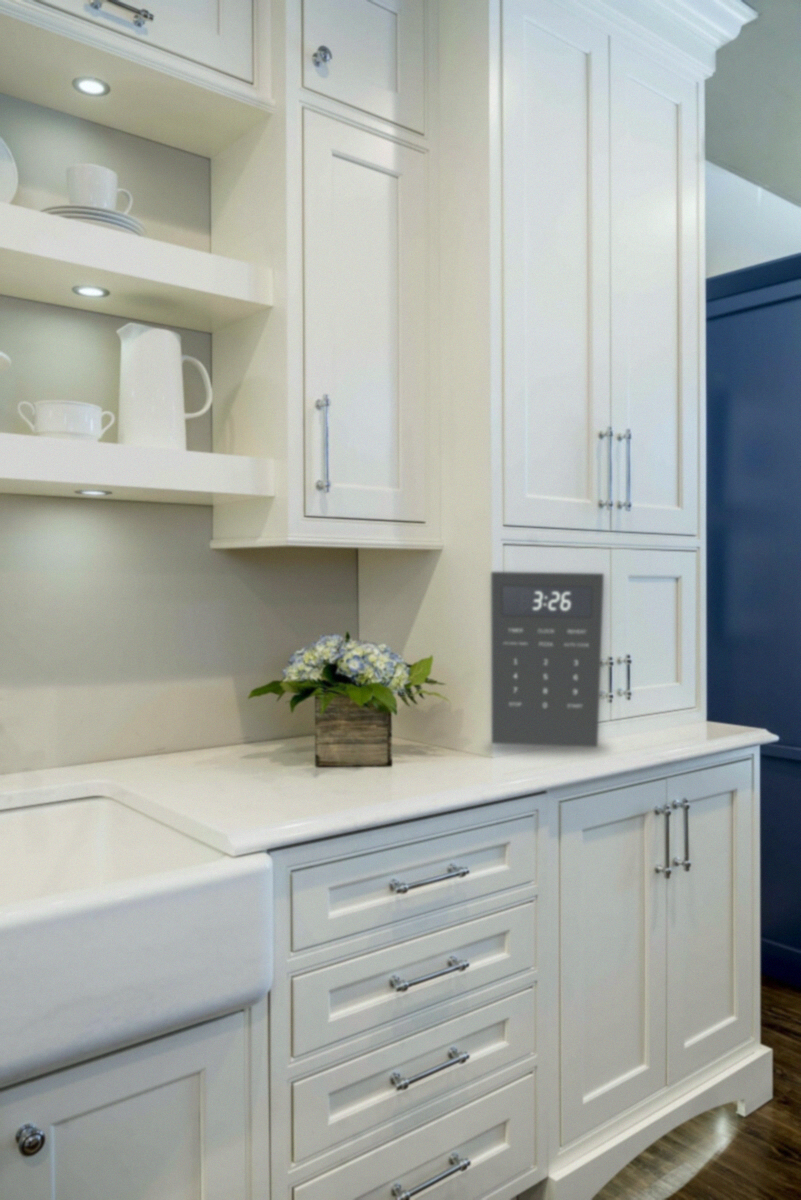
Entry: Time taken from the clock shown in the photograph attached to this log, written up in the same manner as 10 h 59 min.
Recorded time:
3 h 26 min
